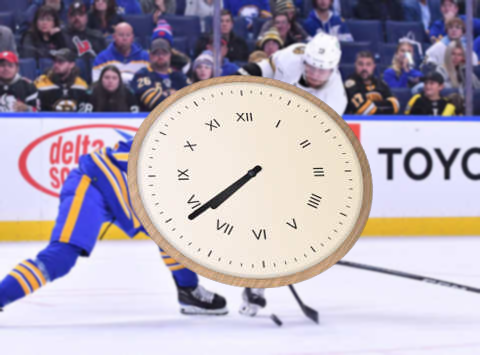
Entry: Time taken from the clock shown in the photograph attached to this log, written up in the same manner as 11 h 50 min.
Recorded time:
7 h 39 min
